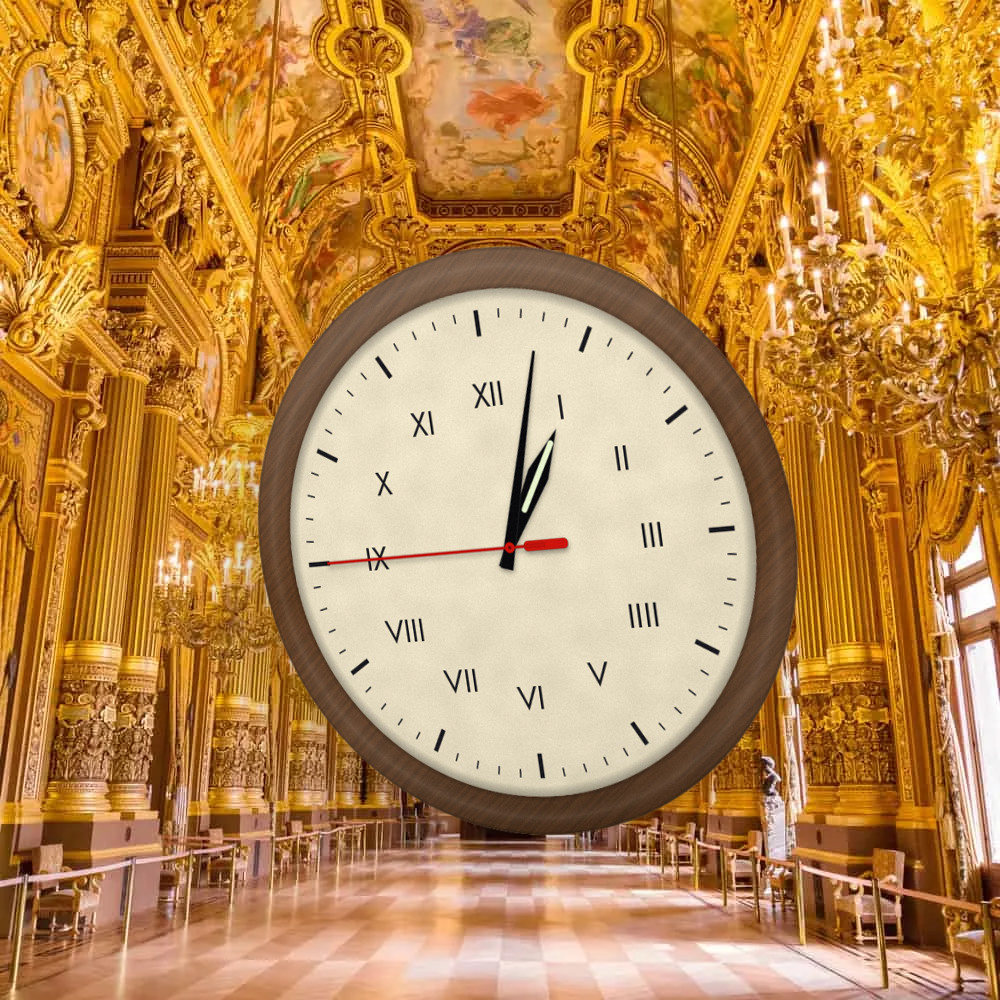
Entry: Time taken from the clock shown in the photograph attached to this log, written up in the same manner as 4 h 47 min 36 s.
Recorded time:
1 h 02 min 45 s
